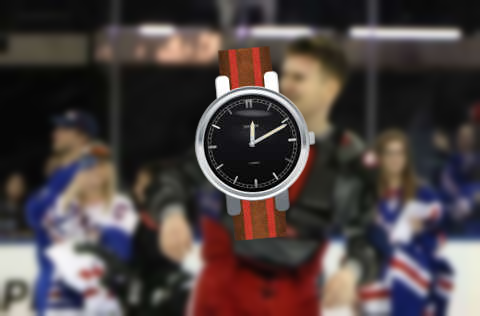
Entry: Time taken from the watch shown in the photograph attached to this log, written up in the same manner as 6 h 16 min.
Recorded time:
12 h 11 min
